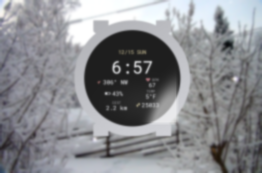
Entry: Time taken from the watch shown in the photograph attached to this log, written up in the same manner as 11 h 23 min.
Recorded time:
6 h 57 min
